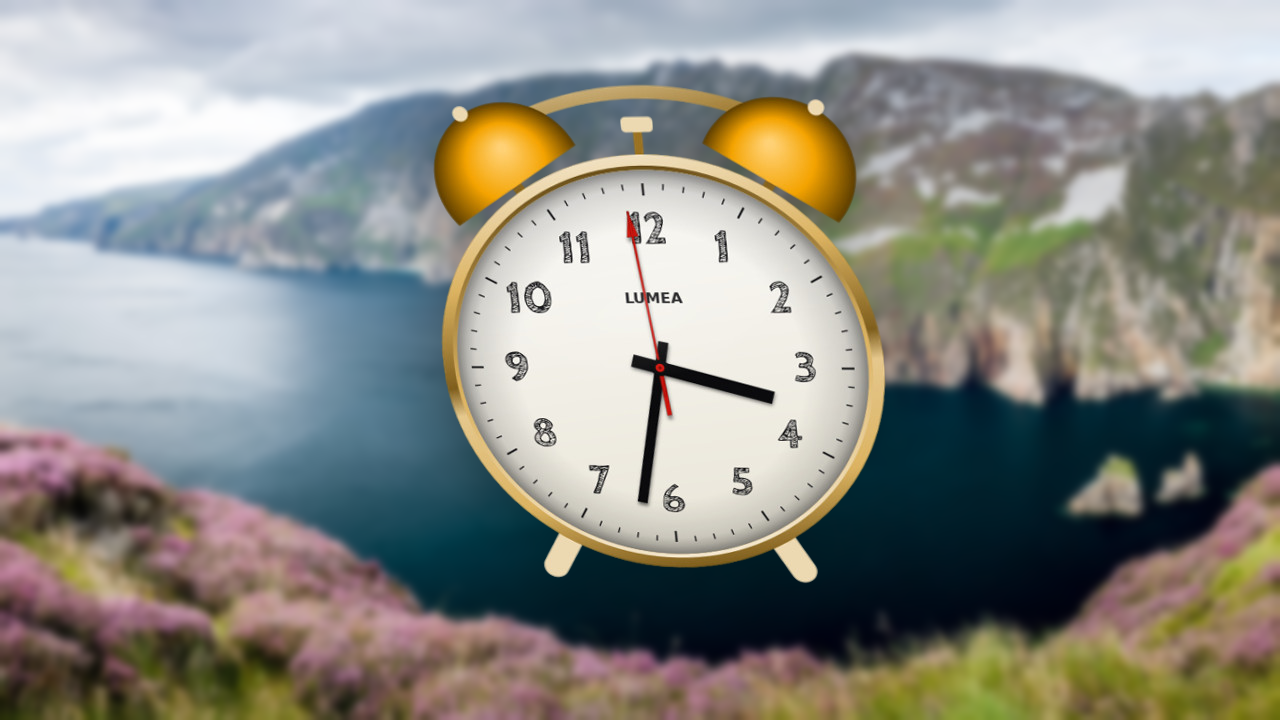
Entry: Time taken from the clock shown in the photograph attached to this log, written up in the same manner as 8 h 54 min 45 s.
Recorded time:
3 h 31 min 59 s
